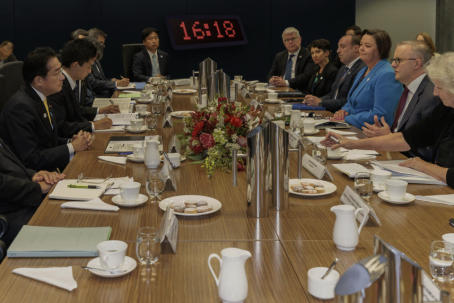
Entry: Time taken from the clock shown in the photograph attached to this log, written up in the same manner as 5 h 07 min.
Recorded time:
16 h 18 min
